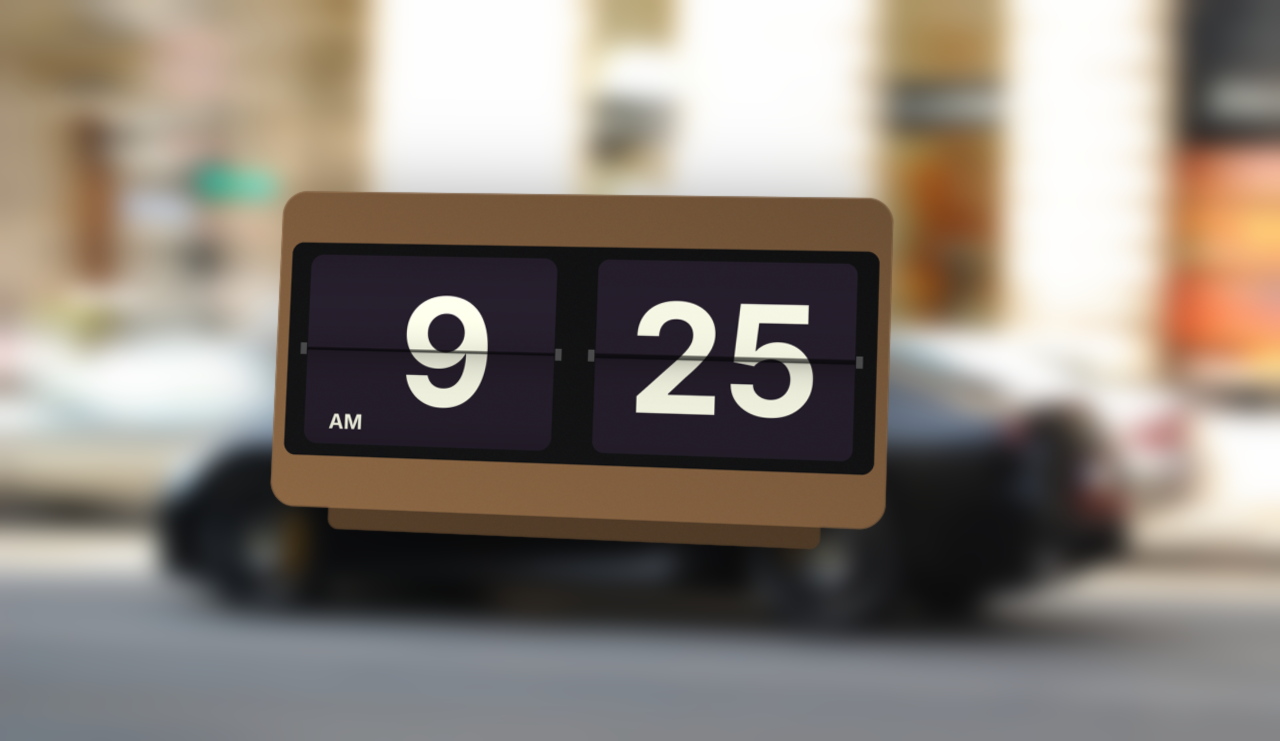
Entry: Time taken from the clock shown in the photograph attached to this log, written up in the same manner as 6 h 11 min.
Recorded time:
9 h 25 min
